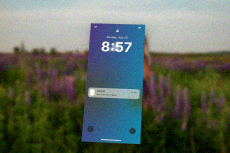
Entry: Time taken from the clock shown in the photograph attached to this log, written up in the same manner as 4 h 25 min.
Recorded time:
8 h 57 min
